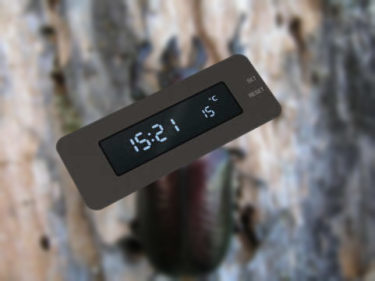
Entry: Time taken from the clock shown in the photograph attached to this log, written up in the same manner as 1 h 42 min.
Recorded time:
15 h 21 min
